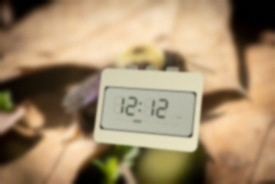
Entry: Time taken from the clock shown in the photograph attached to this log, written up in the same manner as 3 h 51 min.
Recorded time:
12 h 12 min
